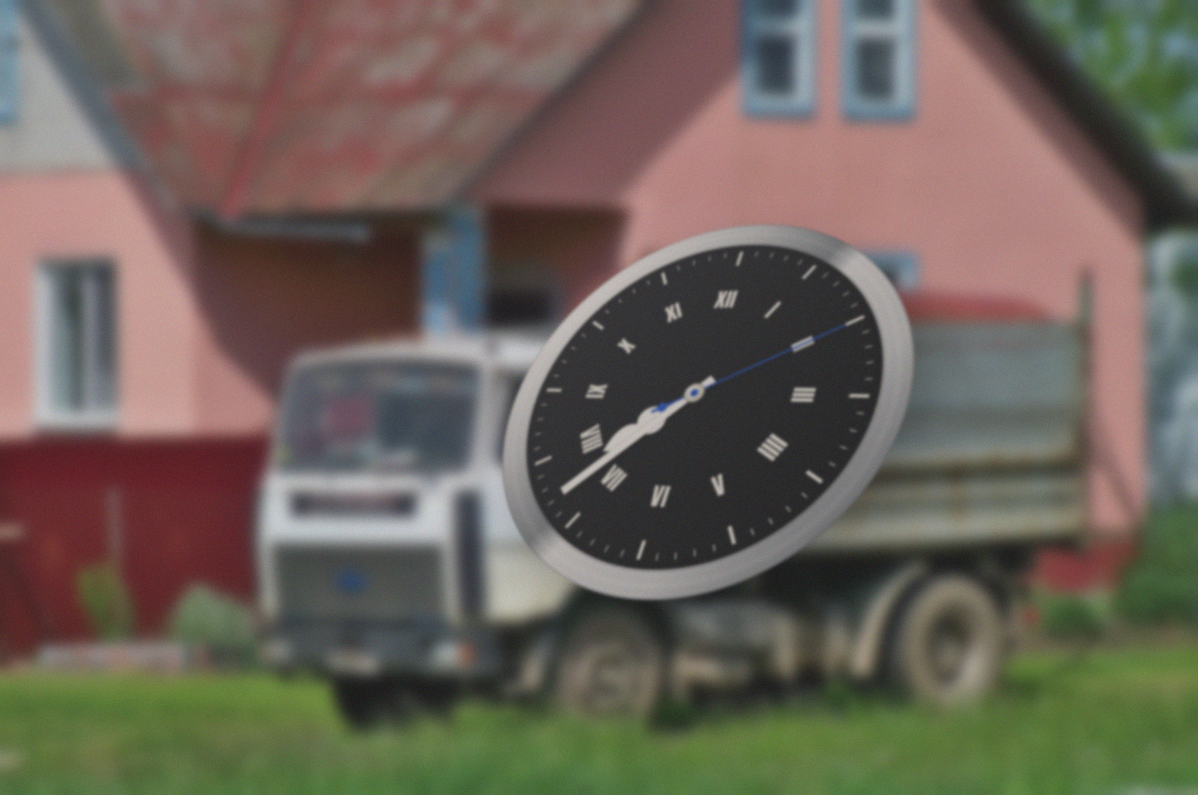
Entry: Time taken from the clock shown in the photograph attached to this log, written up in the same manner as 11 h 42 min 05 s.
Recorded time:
7 h 37 min 10 s
